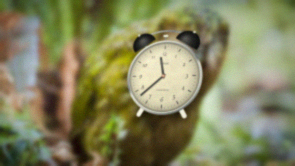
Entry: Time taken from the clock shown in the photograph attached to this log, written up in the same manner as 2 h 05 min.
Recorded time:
11 h 38 min
